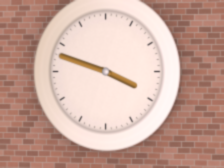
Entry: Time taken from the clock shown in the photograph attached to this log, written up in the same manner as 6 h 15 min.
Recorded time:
3 h 48 min
